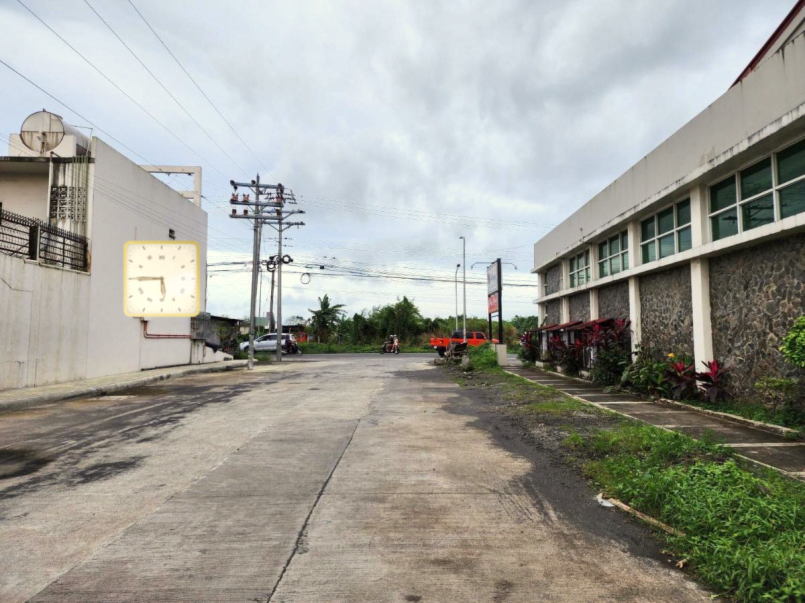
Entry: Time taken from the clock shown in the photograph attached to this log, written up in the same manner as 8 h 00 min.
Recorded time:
5 h 45 min
